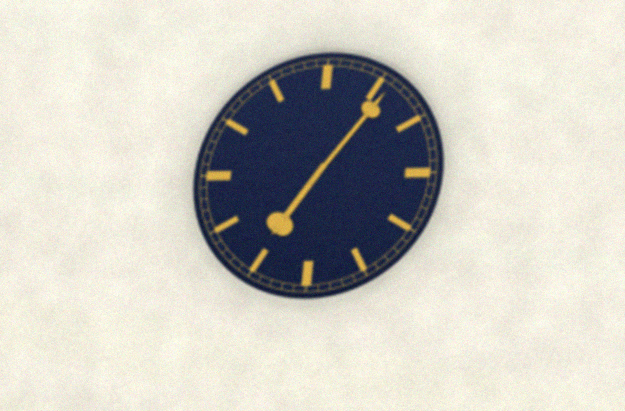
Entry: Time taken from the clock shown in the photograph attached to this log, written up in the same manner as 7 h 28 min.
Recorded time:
7 h 06 min
